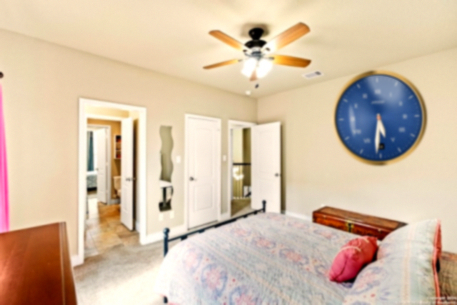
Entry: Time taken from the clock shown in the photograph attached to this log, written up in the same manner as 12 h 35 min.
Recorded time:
5 h 31 min
